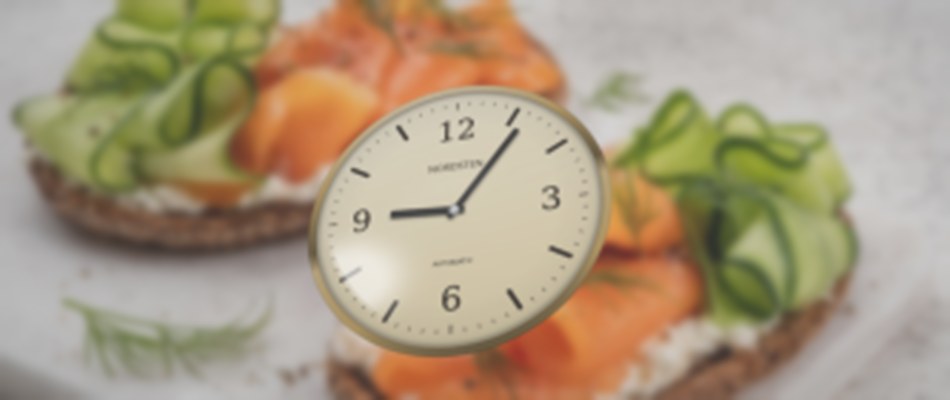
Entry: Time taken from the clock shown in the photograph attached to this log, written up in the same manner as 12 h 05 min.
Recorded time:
9 h 06 min
